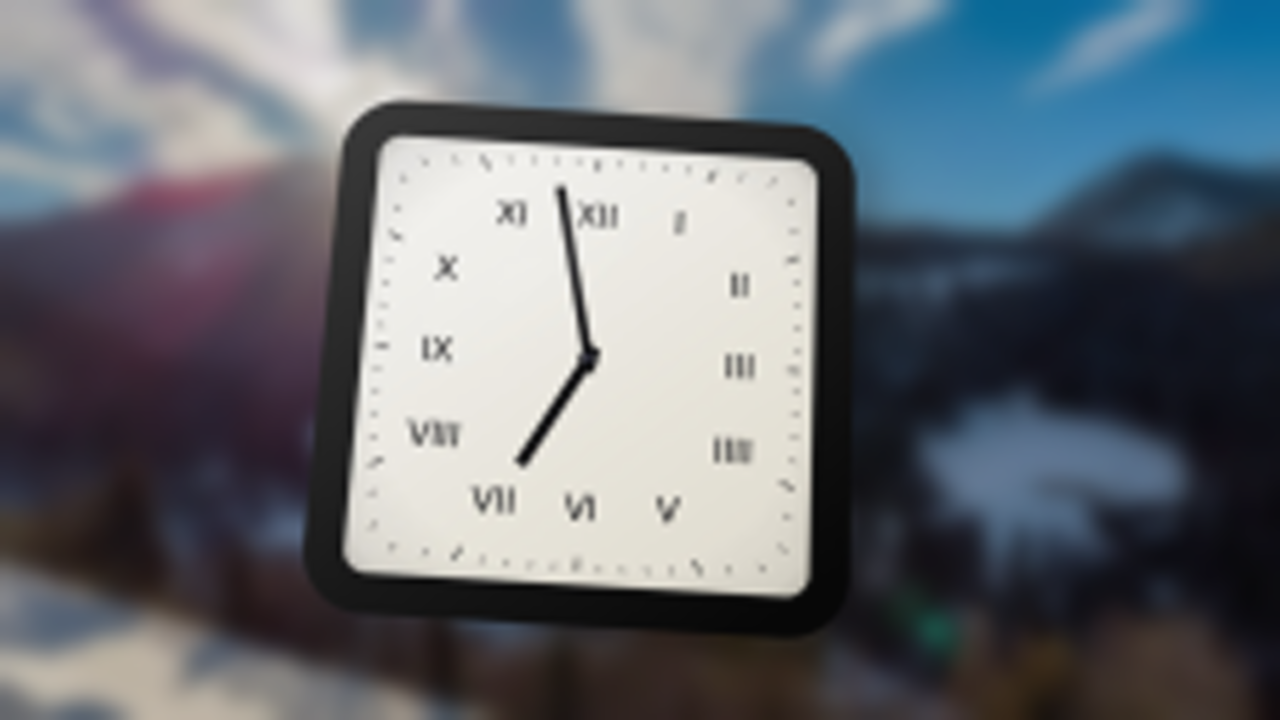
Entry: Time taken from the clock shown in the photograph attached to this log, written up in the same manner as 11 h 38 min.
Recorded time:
6 h 58 min
